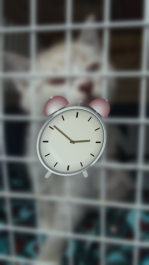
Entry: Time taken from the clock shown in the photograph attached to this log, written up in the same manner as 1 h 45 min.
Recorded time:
2 h 51 min
